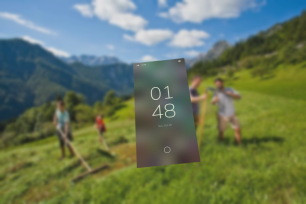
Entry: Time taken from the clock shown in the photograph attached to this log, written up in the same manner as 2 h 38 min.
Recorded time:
1 h 48 min
